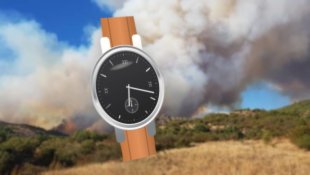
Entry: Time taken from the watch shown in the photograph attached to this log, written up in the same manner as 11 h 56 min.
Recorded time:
6 h 18 min
